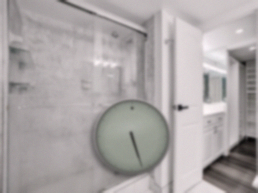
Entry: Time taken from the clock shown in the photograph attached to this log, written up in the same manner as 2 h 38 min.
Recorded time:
5 h 27 min
